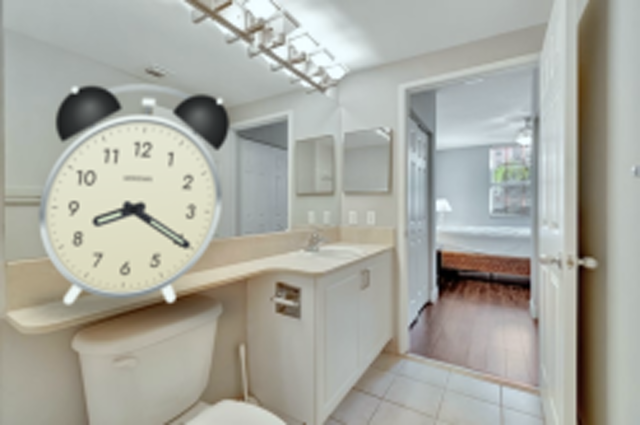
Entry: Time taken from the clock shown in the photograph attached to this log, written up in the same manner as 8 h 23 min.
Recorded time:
8 h 20 min
